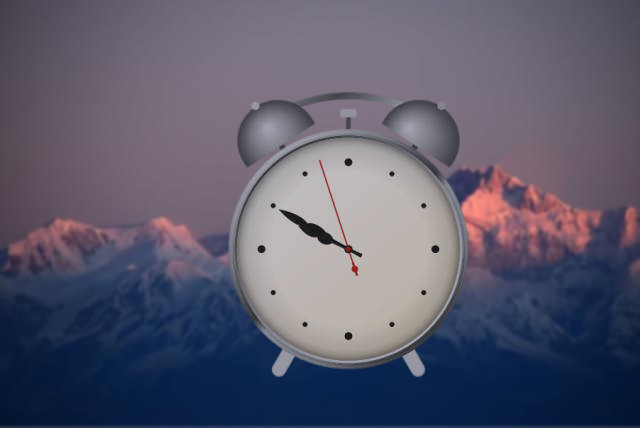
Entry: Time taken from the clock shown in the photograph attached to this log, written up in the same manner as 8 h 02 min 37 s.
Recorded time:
9 h 49 min 57 s
